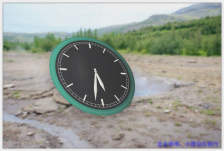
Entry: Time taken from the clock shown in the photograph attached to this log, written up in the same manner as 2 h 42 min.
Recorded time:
5 h 32 min
